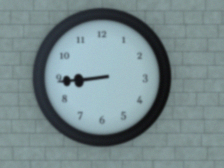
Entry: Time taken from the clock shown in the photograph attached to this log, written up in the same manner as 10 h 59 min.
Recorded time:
8 h 44 min
